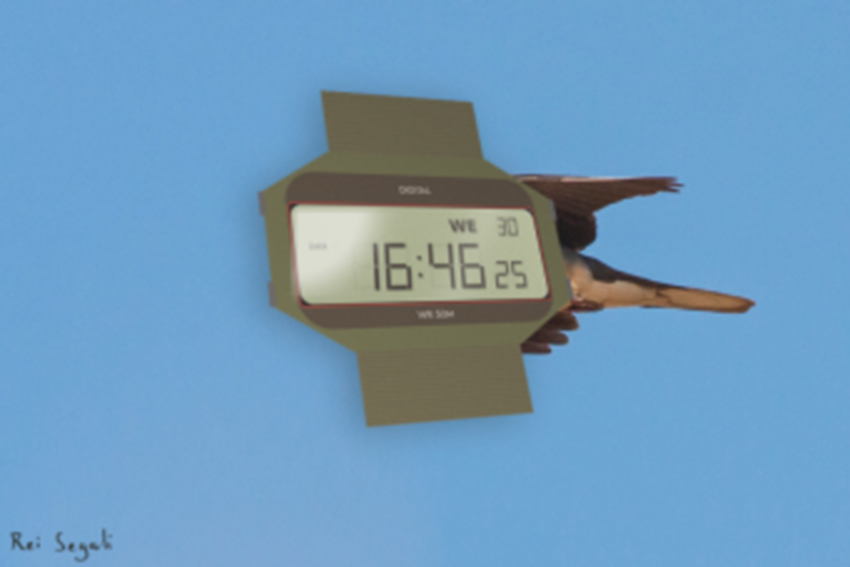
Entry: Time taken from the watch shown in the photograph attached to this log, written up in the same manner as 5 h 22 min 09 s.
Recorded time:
16 h 46 min 25 s
